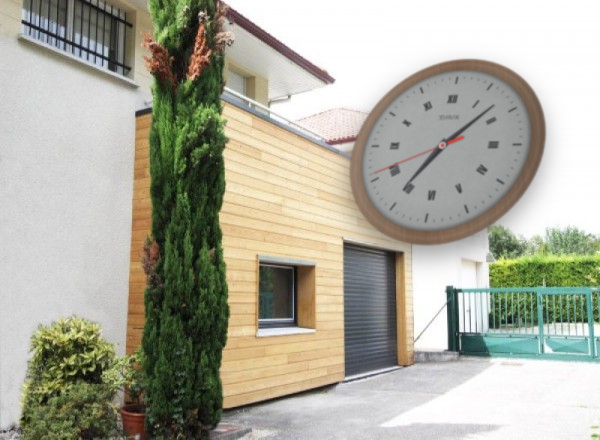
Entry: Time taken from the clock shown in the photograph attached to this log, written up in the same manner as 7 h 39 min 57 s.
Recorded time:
7 h 07 min 41 s
